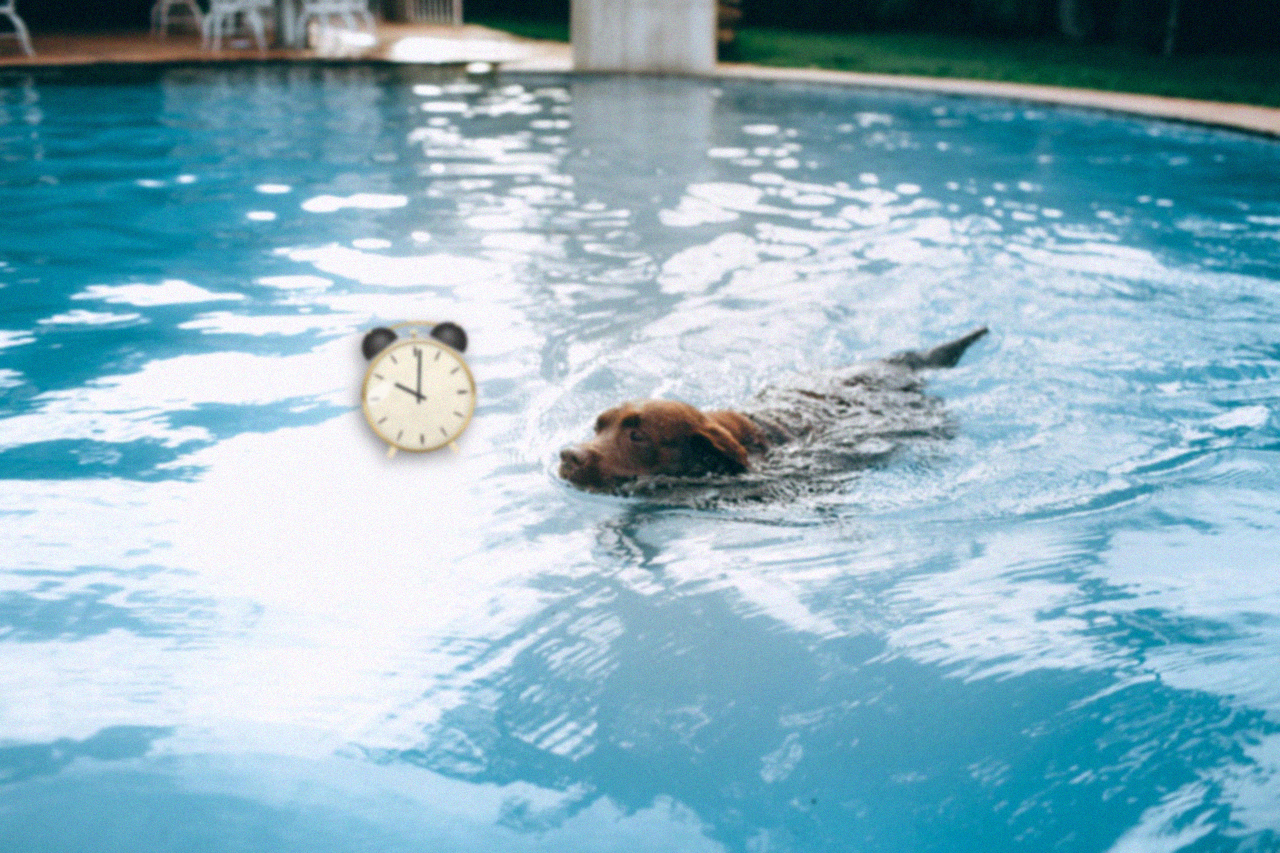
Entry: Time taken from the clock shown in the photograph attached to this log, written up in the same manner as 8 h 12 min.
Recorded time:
10 h 01 min
